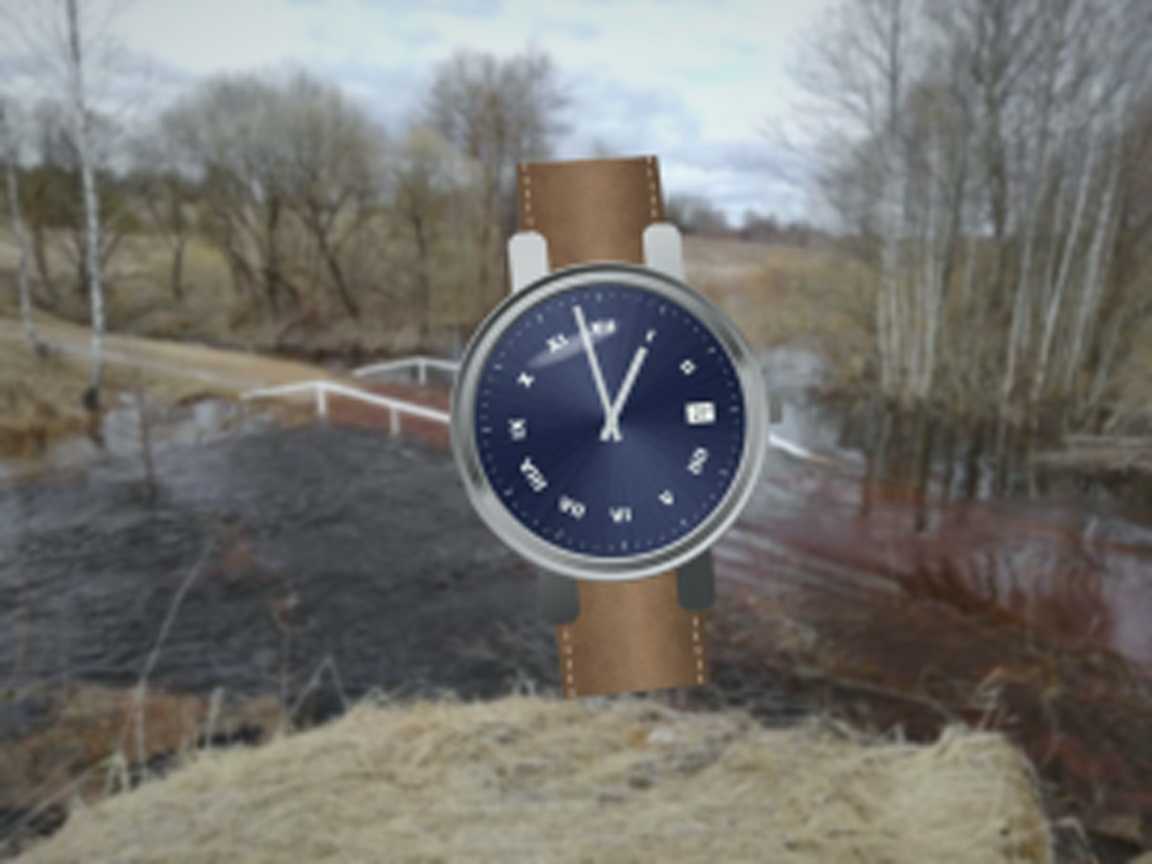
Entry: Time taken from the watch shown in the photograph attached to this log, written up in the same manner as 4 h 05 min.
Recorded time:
12 h 58 min
